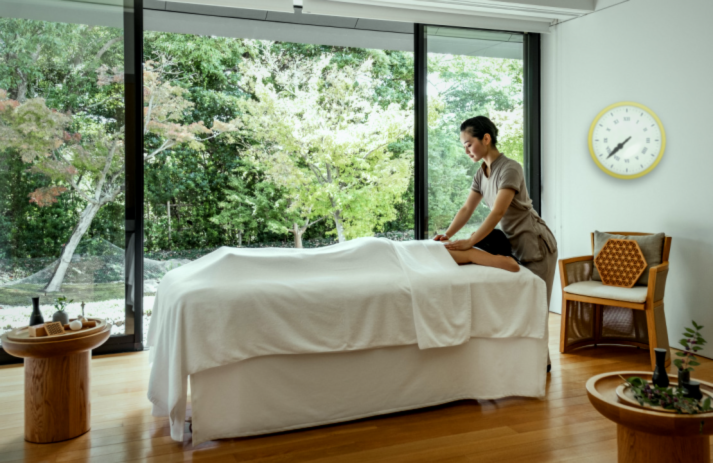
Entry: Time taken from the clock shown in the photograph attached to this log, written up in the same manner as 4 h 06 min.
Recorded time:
7 h 38 min
